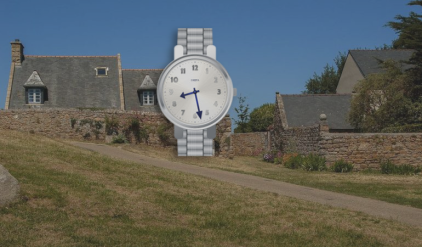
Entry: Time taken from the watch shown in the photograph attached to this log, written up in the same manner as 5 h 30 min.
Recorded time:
8 h 28 min
